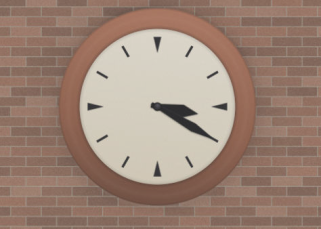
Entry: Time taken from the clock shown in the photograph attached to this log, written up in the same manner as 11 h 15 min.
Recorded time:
3 h 20 min
